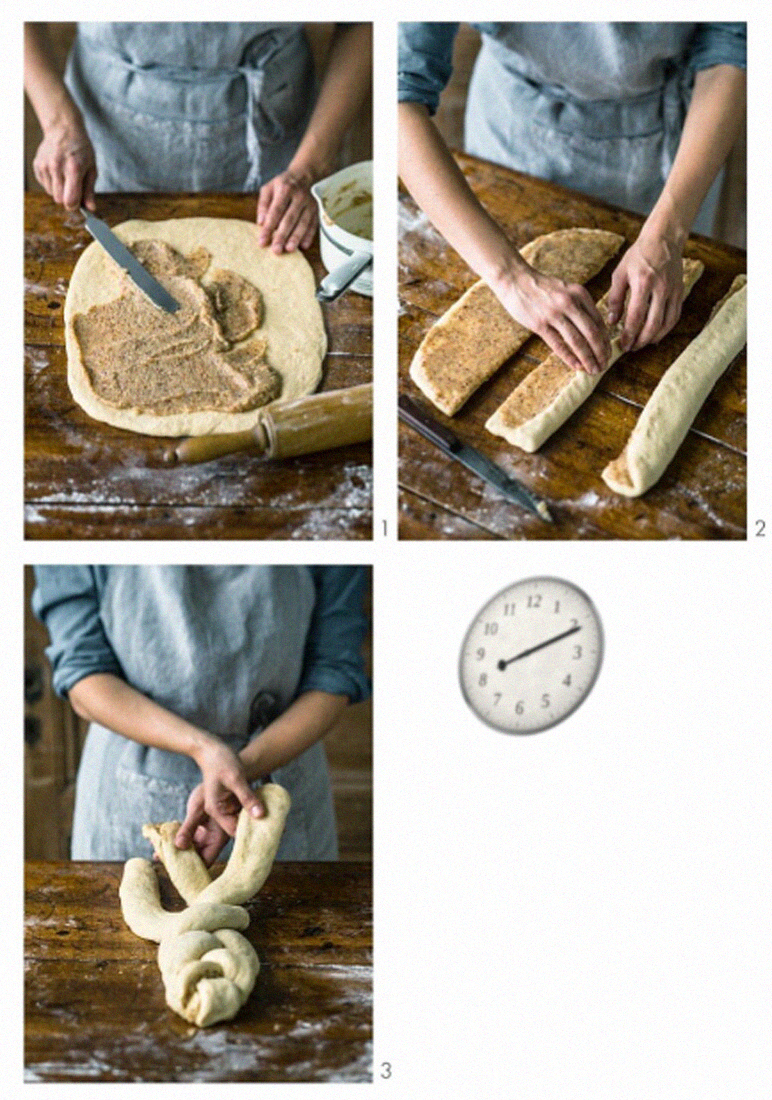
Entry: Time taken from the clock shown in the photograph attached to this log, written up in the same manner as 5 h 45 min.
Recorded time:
8 h 11 min
